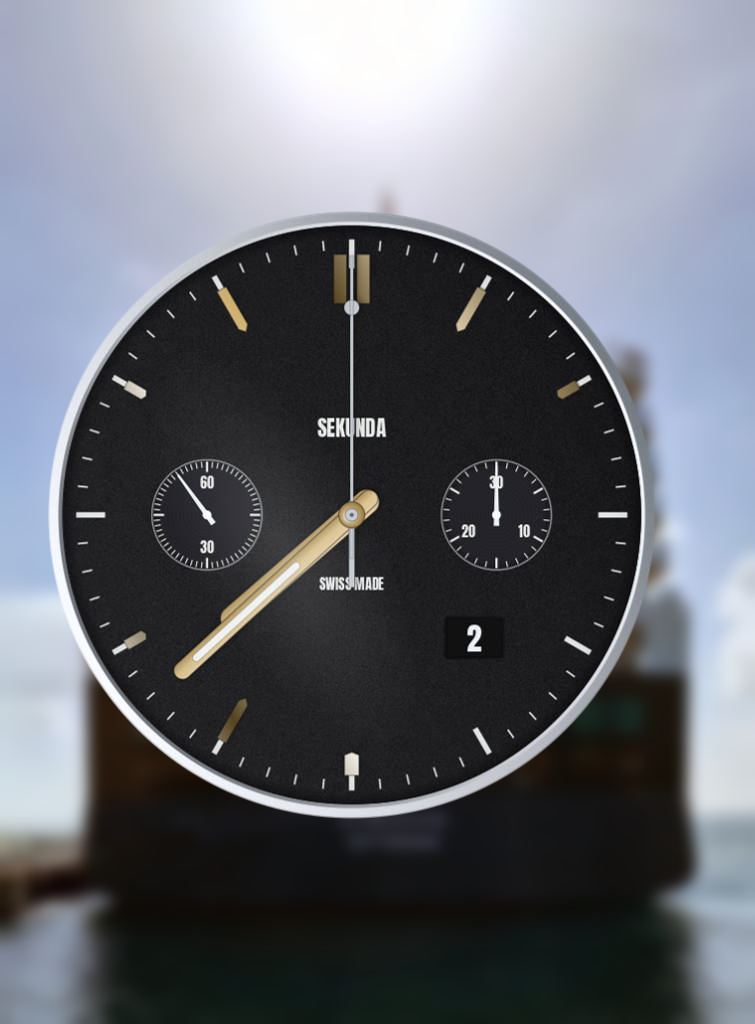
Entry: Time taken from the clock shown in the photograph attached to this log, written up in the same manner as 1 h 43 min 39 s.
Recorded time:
7 h 37 min 54 s
